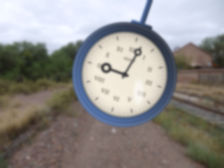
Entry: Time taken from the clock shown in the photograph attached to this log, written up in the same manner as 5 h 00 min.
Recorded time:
9 h 02 min
